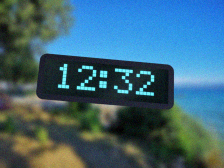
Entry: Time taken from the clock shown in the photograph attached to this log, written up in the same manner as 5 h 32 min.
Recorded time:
12 h 32 min
